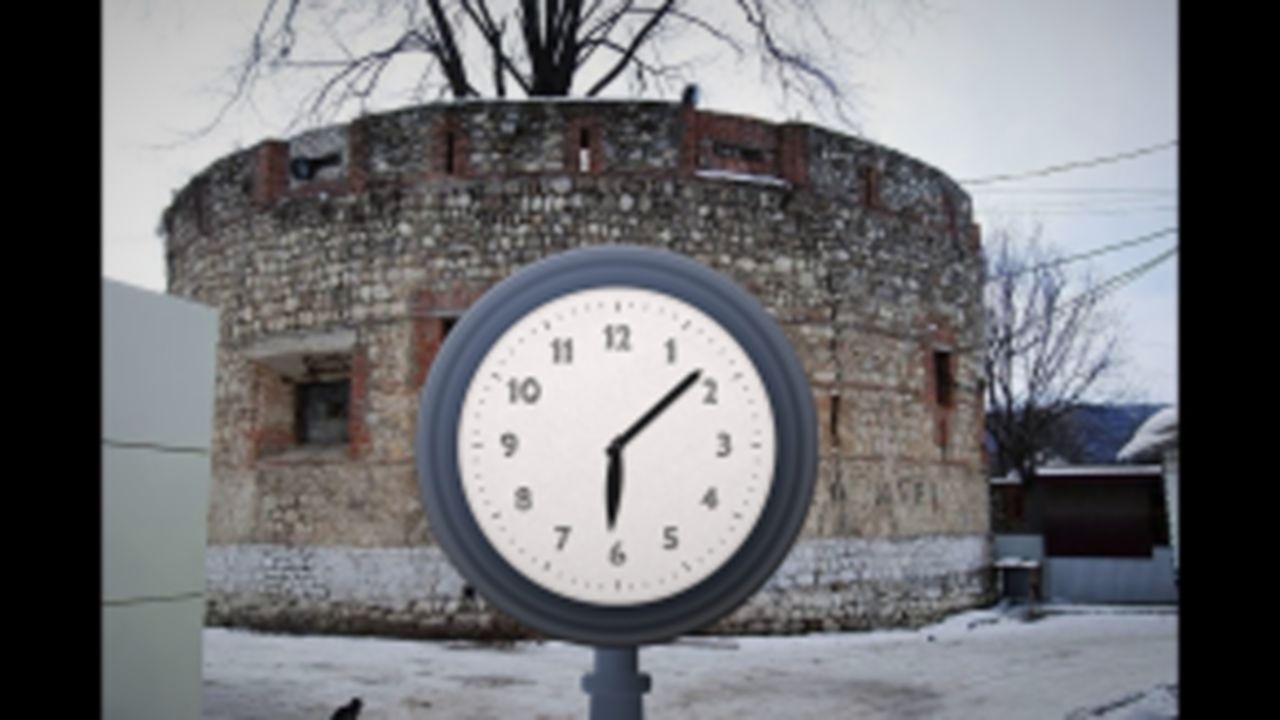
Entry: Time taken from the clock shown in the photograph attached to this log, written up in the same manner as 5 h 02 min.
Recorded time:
6 h 08 min
